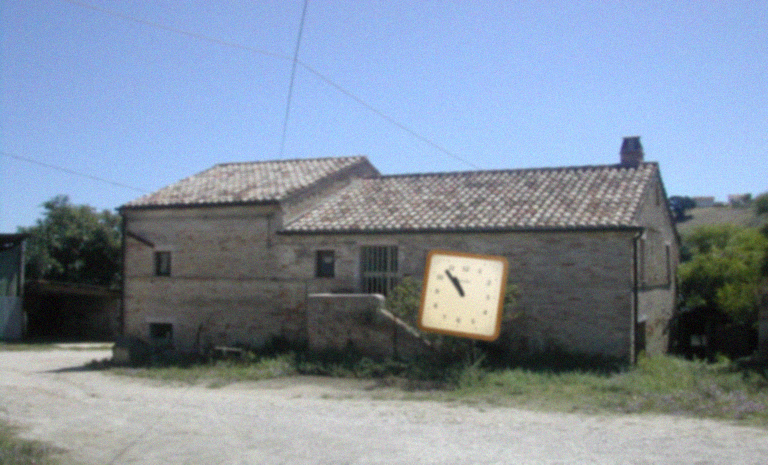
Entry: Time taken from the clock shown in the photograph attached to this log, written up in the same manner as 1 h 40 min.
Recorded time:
10 h 53 min
